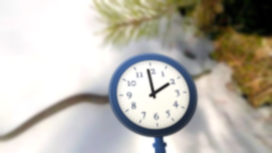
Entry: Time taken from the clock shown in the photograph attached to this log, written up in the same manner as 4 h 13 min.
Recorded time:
1 h 59 min
